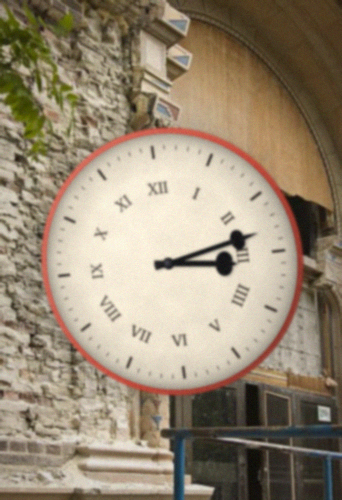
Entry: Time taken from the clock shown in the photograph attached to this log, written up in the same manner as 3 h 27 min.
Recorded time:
3 h 13 min
